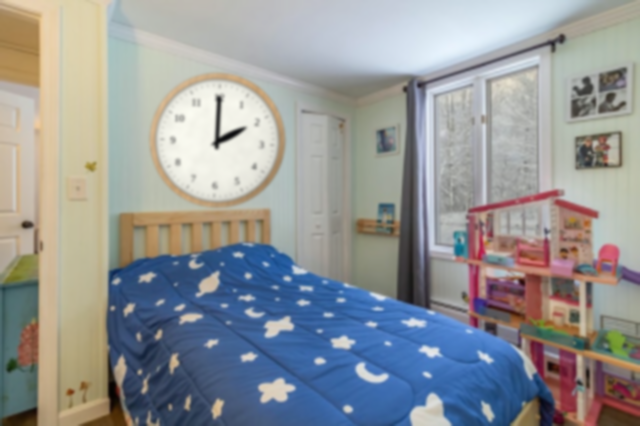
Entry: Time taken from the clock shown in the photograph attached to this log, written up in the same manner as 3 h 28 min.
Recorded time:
2 h 00 min
